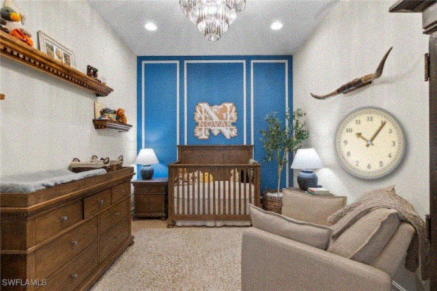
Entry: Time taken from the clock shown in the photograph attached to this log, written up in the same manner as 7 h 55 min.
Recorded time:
10 h 06 min
